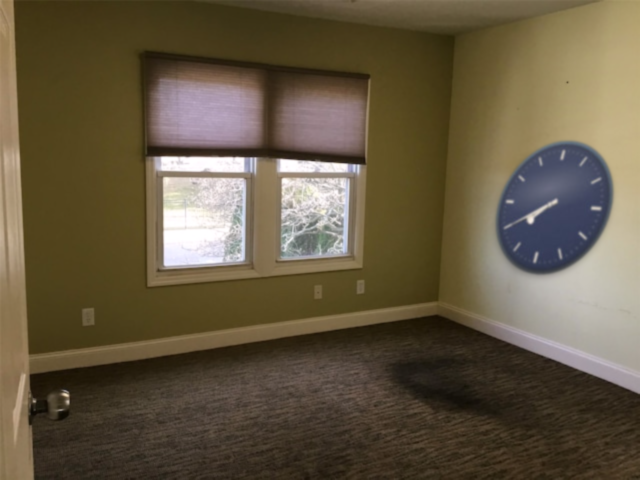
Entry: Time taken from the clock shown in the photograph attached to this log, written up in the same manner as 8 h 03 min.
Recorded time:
7 h 40 min
